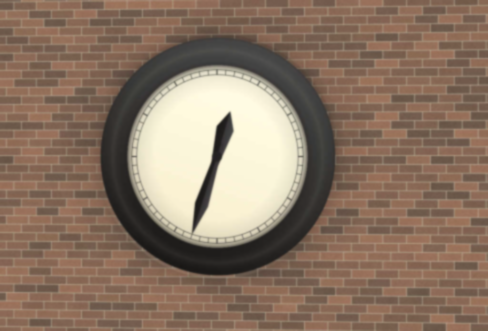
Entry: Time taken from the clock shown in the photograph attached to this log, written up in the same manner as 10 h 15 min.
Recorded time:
12 h 33 min
